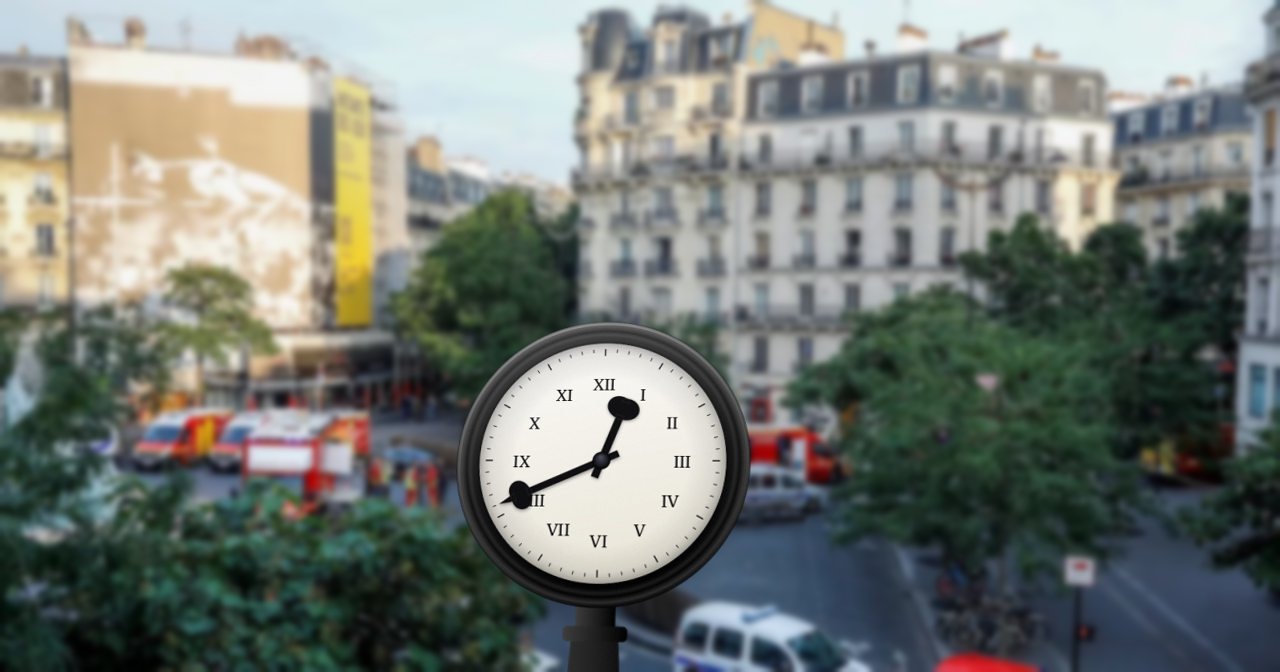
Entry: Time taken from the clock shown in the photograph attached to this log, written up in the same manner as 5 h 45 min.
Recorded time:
12 h 41 min
